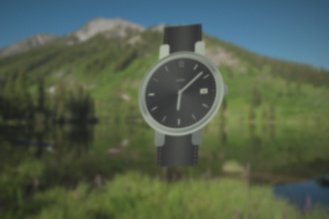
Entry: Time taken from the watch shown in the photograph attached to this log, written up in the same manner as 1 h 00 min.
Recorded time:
6 h 08 min
